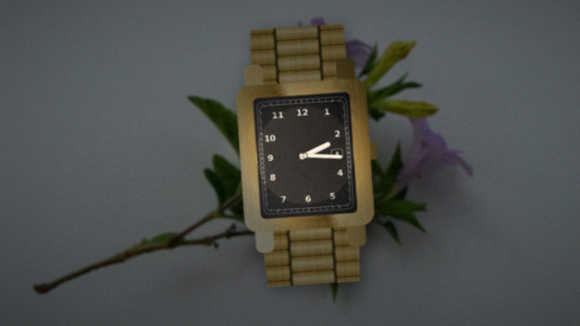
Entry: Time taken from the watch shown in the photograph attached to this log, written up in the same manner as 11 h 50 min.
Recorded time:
2 h 16 min
